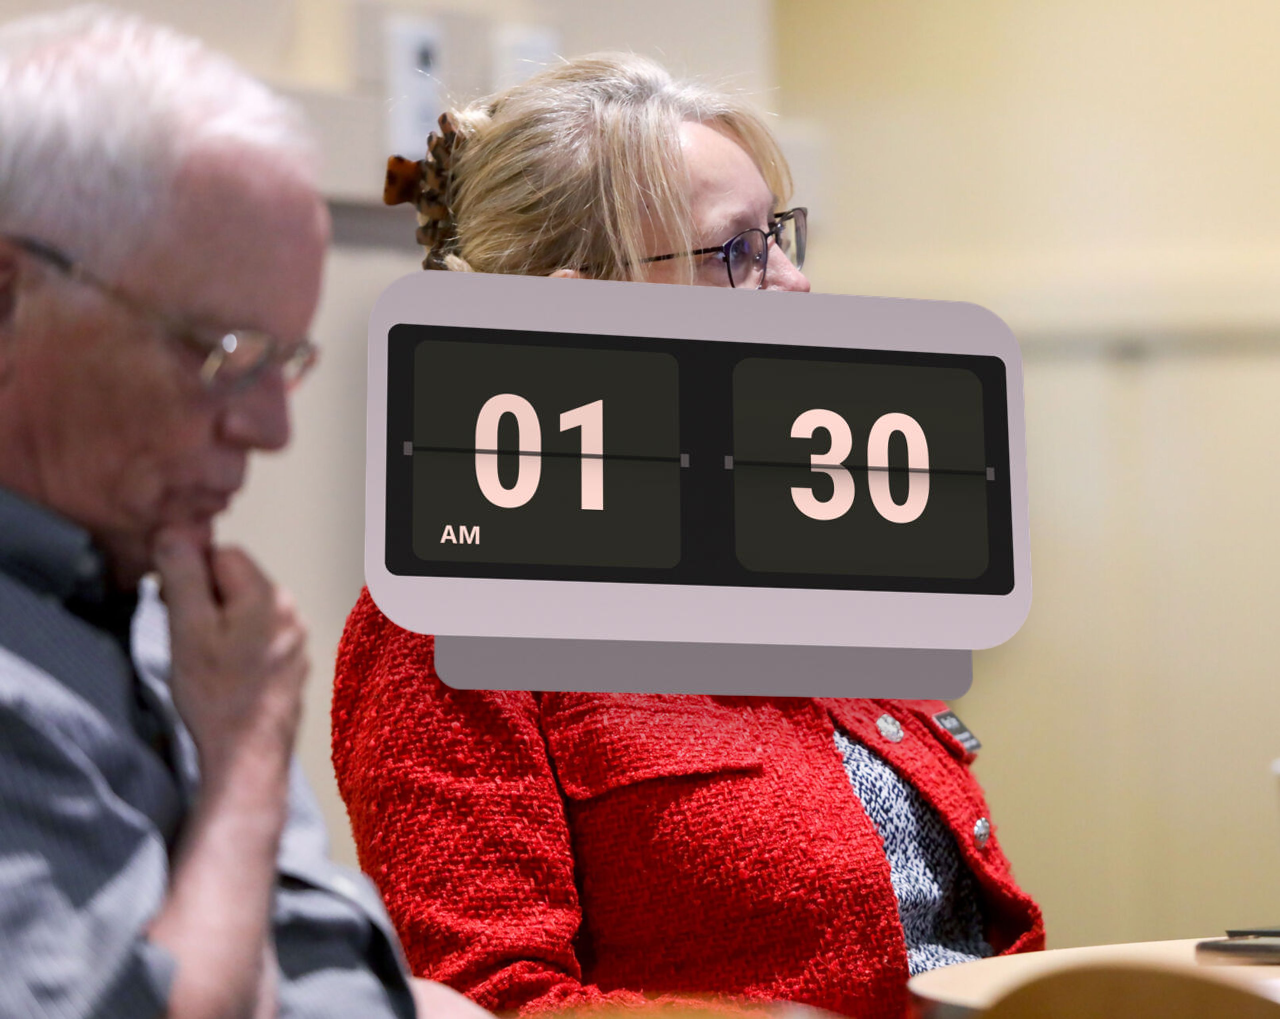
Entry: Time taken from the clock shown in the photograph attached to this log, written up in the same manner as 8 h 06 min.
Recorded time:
1 h 30 min
